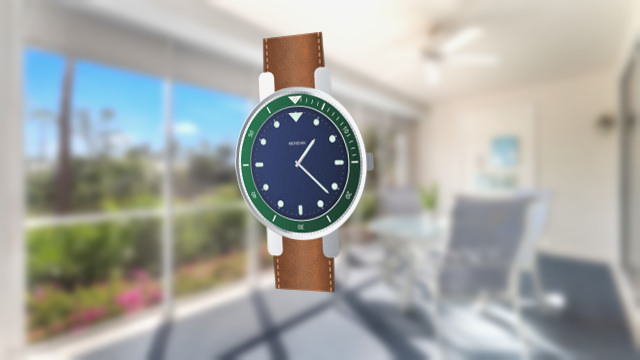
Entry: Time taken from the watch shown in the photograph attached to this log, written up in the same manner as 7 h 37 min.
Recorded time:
1 h 22 min
